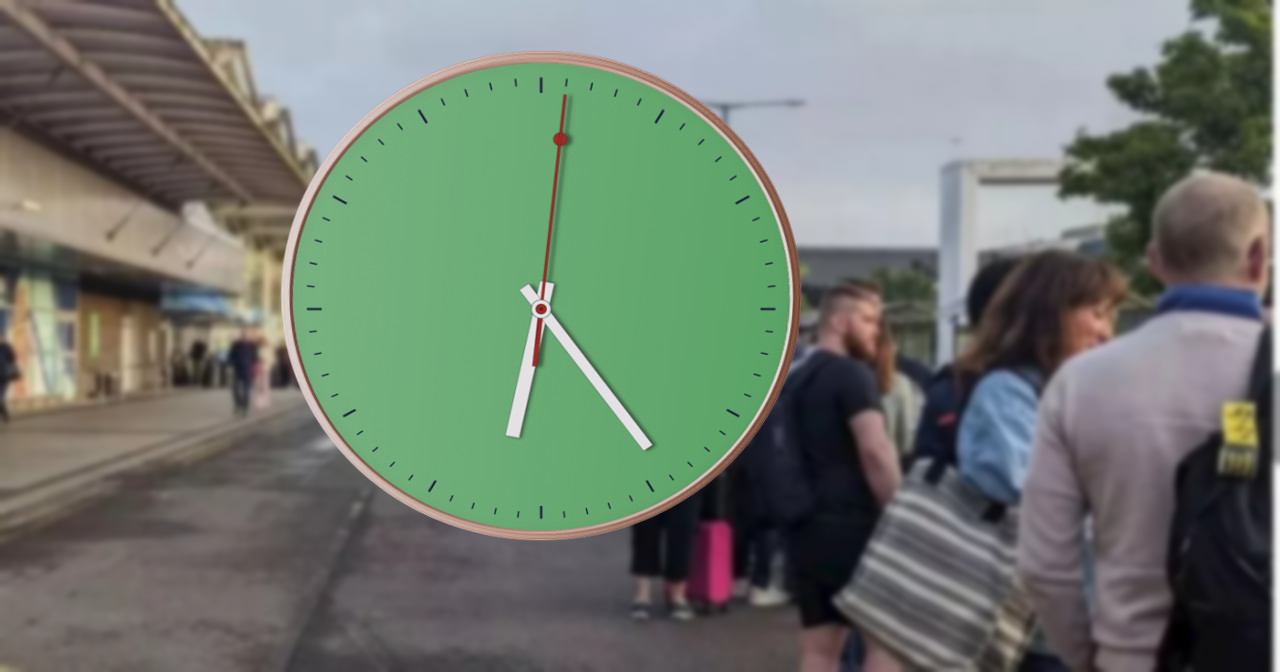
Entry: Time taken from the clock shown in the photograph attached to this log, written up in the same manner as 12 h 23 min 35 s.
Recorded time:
6 h 24 min 01 s
